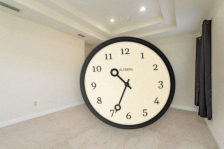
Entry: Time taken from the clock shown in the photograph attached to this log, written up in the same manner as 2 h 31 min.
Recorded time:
10 h 34 min
